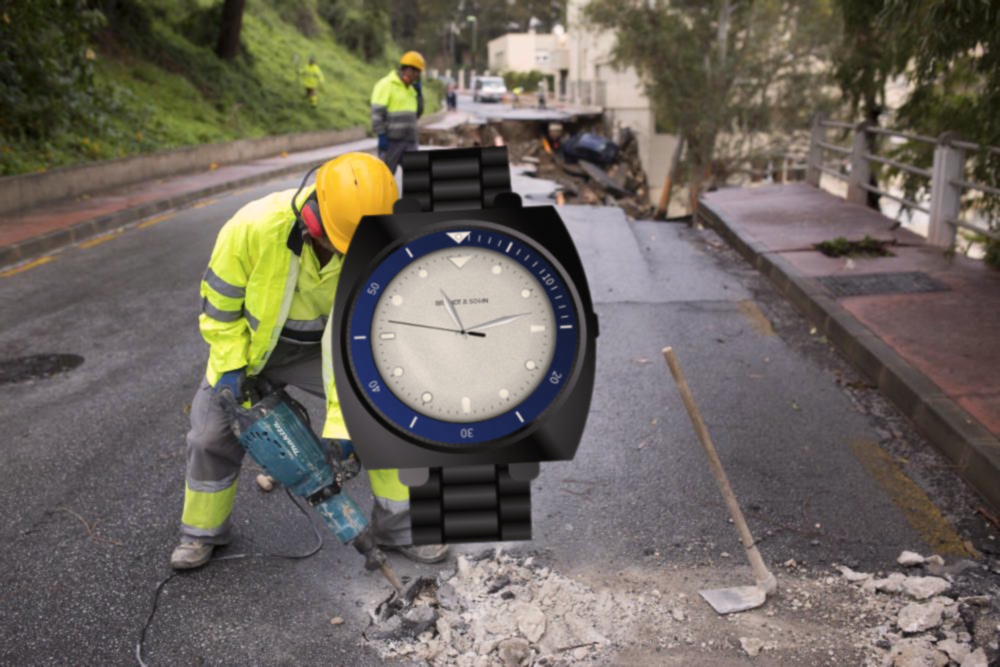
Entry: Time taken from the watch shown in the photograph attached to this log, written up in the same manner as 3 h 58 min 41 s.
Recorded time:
11 h 12 min 47 s
